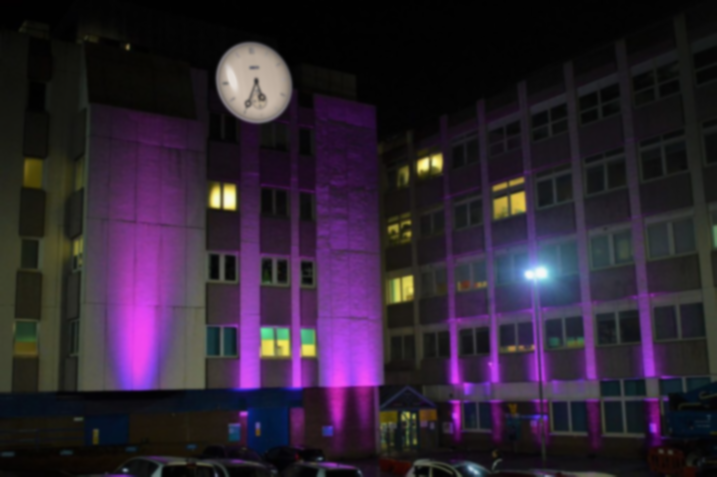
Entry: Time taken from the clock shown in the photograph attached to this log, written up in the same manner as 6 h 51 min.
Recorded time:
5 h 35 min
